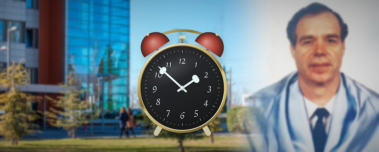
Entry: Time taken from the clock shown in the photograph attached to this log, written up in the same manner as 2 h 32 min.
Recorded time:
1 h 52 min
